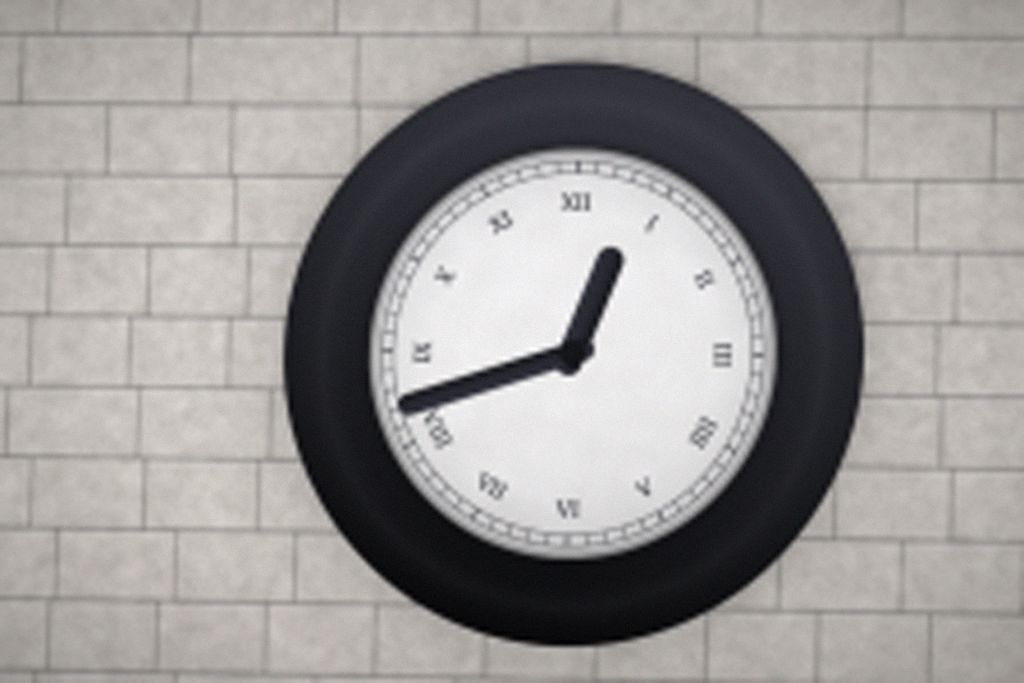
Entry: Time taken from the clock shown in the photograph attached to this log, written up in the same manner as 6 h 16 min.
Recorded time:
12 h 42 min
